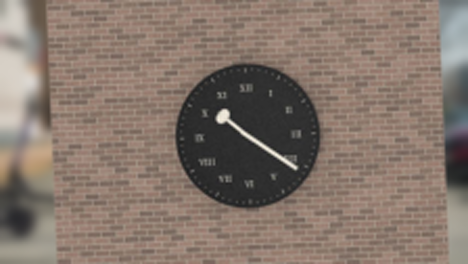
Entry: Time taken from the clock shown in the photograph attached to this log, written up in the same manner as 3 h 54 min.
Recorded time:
10 h 21 min
